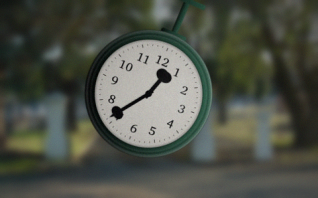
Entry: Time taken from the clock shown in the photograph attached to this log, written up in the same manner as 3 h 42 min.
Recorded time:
12 h 36 min
